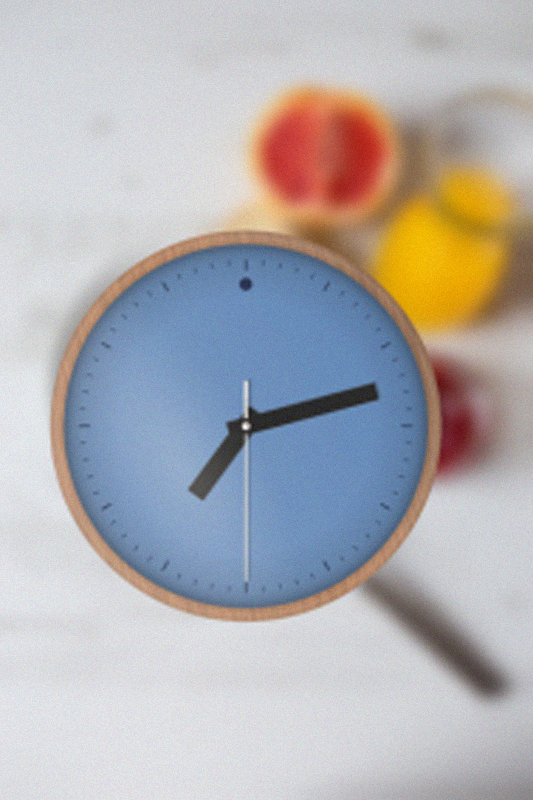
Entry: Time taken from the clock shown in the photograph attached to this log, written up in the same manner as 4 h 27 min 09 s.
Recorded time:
7 h 12 min 30 s
